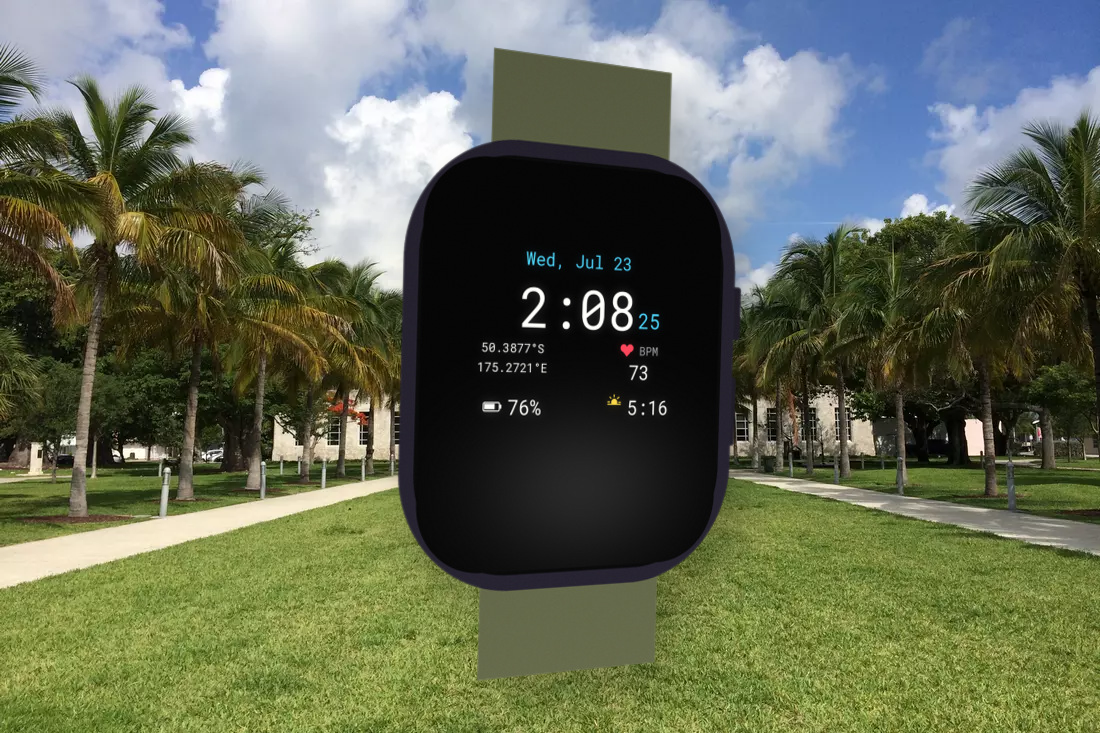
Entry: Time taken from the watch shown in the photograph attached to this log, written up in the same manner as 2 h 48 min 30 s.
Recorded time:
2 h 08 min 25 s
